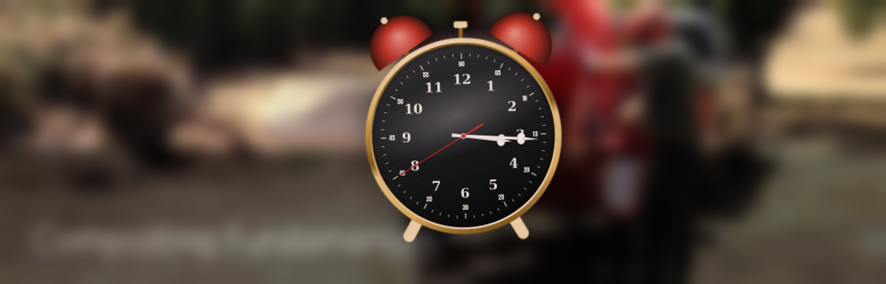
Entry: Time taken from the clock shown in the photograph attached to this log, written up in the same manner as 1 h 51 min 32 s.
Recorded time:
3 h 15 min 40 s
